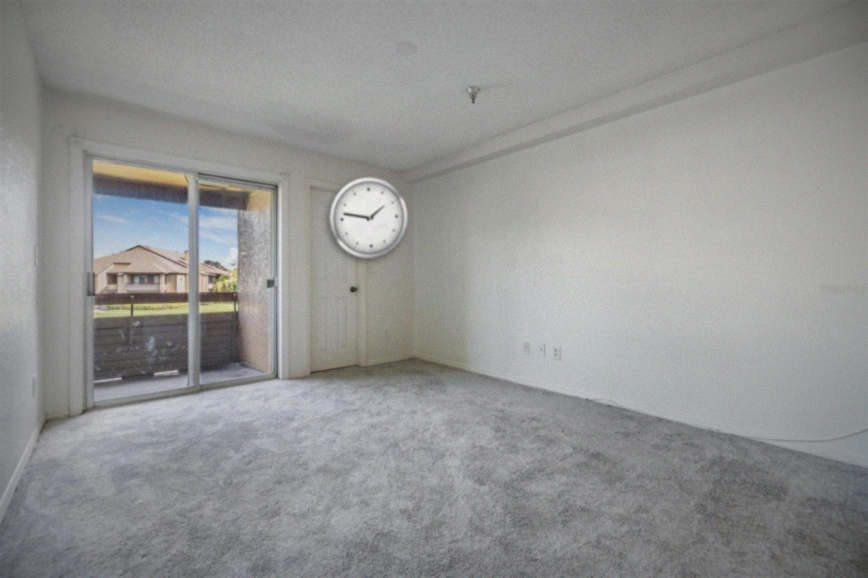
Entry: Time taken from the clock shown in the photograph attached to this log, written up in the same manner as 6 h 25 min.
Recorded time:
1 h 47 min
